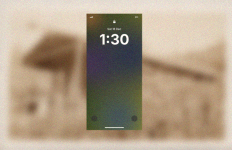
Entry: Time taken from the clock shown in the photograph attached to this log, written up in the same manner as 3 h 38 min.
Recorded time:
1 h 30 min
